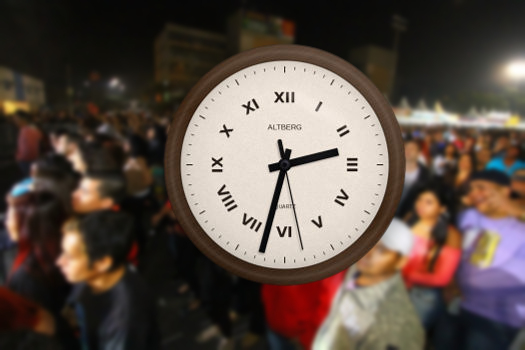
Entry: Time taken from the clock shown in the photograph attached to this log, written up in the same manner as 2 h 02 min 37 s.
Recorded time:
2 h 32 min 28 s
